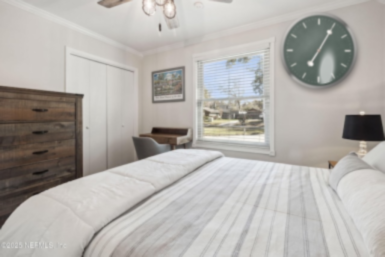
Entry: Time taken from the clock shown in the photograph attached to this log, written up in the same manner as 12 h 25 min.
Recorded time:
7 h 05 min
